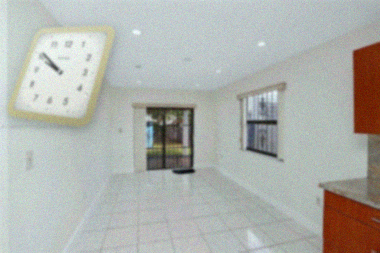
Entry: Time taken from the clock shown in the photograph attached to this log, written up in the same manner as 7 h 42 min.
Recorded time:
9 h 51 min
